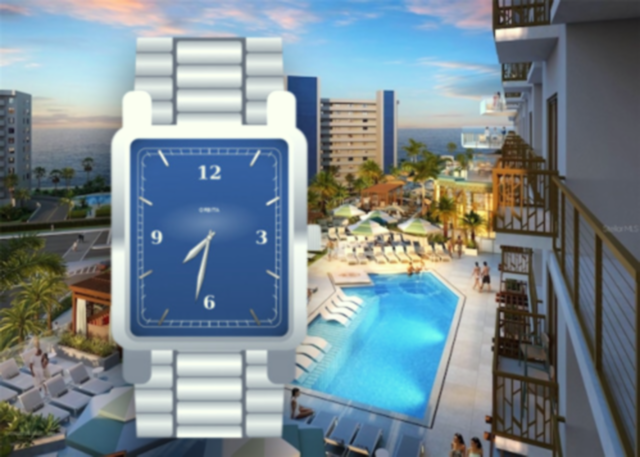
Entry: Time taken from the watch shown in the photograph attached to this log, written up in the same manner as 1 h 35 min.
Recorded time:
7 h 32 min
